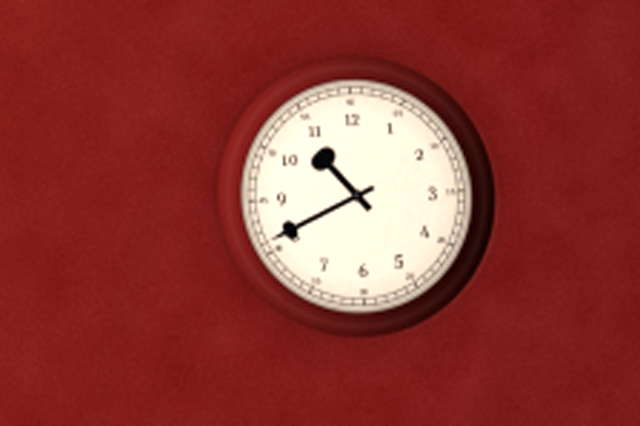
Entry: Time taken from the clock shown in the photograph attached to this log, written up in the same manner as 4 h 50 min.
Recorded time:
10 h 41 min
